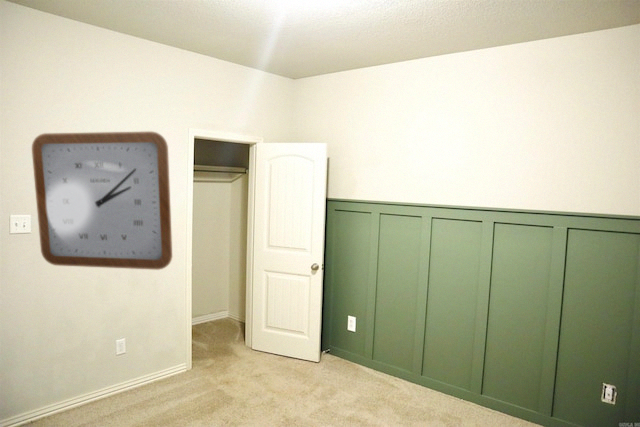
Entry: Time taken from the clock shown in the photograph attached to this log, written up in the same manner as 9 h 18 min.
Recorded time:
2 h 08 min
